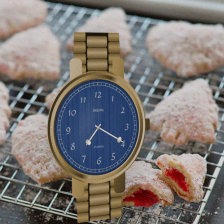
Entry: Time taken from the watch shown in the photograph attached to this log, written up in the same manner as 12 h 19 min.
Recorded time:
7 h 20 min
